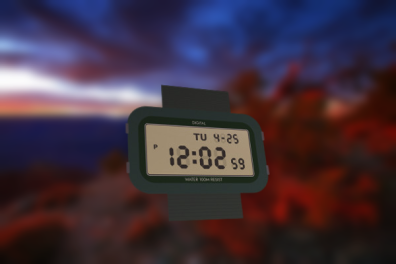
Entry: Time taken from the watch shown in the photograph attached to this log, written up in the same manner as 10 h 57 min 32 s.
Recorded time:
12 h 02 min 59 s
